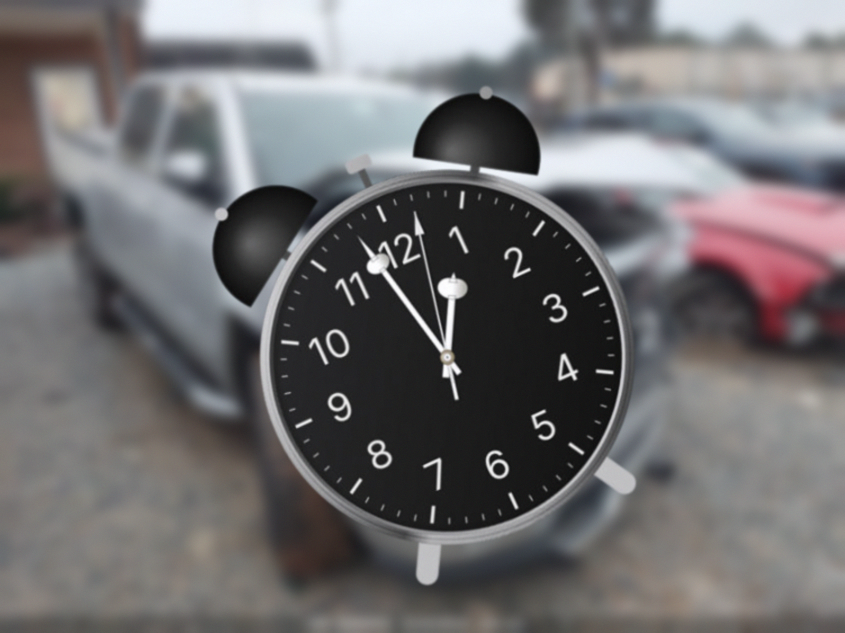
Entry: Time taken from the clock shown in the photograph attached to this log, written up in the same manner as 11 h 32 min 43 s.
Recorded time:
12 h 58 min 02 s
